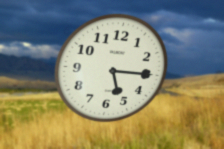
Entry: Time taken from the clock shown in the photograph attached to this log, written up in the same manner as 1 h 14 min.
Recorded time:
5 h 15 min
